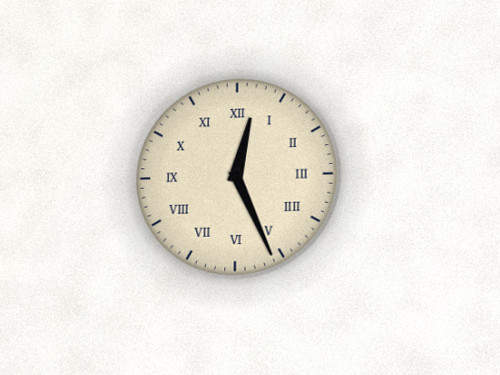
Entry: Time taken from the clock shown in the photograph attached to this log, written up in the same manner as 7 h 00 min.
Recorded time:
12 h 26 min
